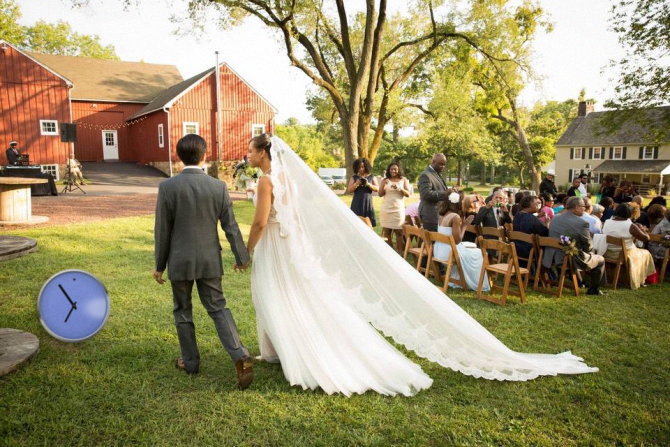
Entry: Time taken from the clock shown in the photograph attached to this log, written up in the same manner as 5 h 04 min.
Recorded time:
6 h 54 min
